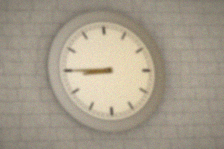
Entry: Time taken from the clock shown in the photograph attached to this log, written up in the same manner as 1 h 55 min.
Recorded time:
8 h 45 min
